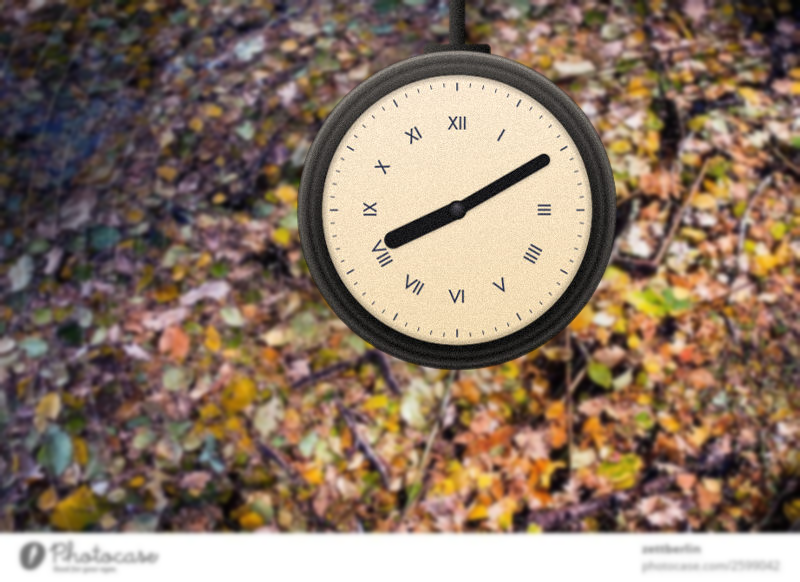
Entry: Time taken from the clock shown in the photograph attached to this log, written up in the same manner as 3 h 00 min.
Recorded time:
8 h 10 min
